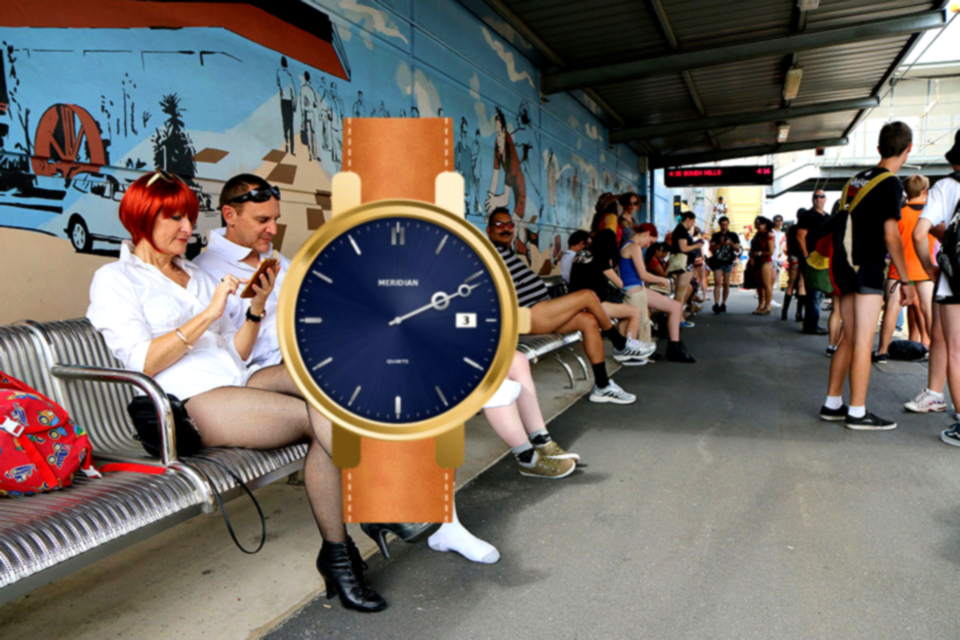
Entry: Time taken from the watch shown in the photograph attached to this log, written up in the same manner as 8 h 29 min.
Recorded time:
2 h 11 min
